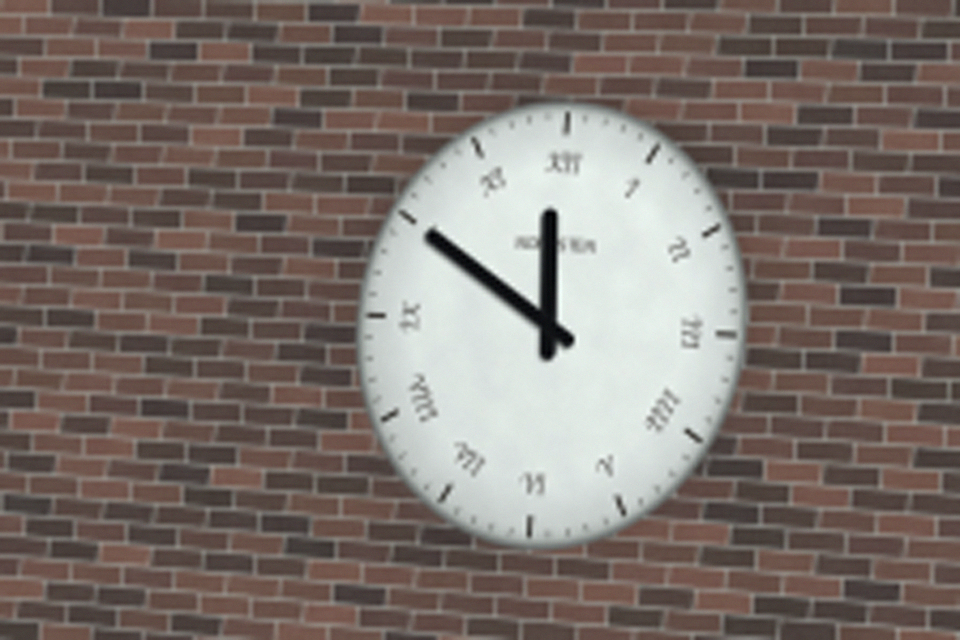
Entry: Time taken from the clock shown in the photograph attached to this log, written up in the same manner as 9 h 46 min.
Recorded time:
11 h 50 min
